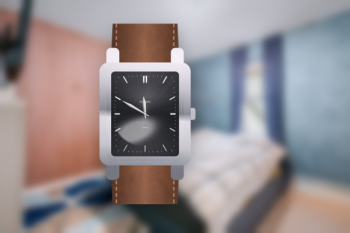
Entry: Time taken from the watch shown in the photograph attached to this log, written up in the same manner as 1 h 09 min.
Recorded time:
11 h 50 min
